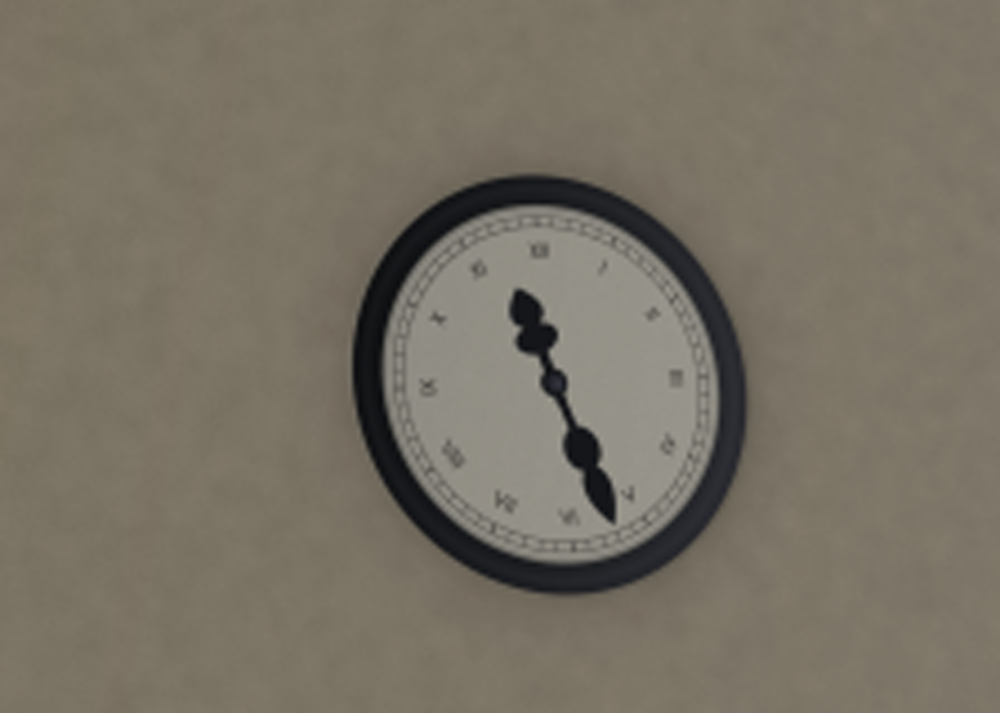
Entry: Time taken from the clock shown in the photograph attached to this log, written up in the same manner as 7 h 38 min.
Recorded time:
11 h 27 min
